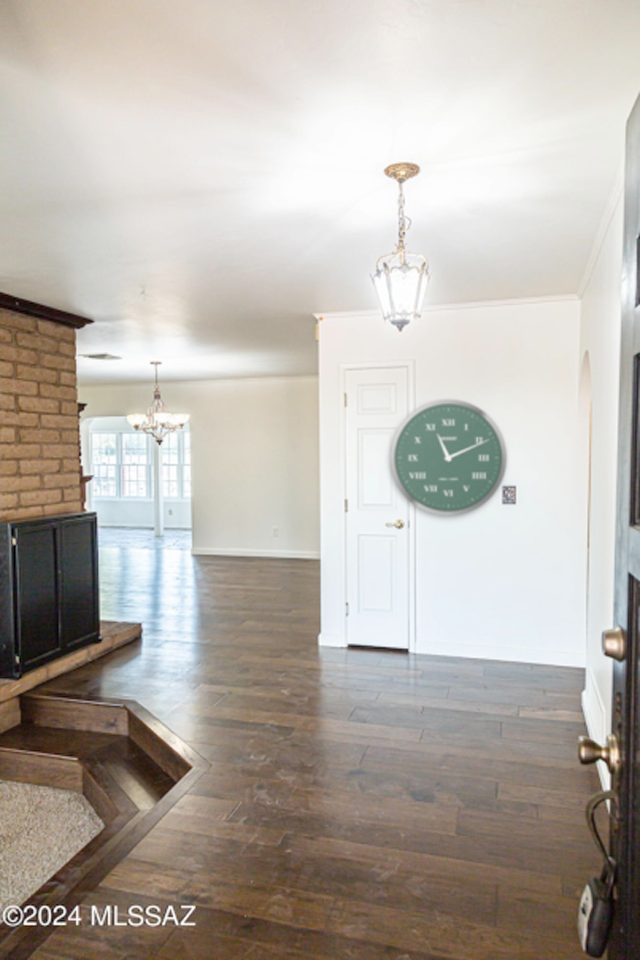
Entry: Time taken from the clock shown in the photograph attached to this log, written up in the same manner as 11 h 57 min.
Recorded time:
11 h 11 min
